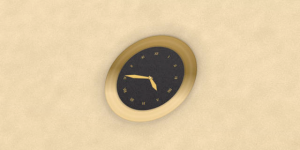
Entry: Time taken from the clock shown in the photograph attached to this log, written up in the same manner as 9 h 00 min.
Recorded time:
4 h 46 min
